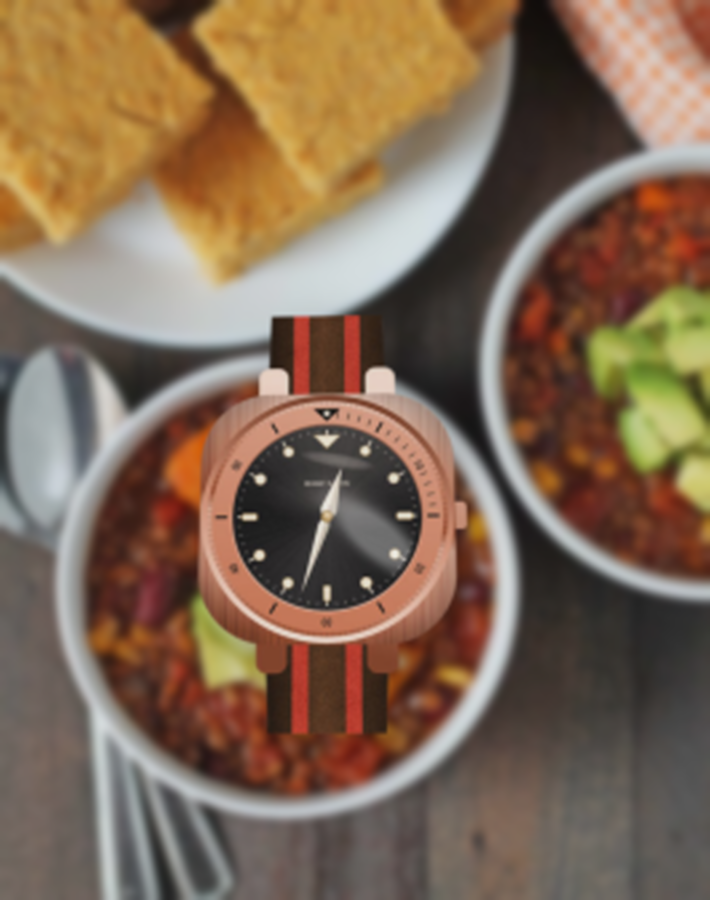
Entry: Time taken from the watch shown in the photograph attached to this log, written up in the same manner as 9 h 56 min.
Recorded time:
12 h 33 min
